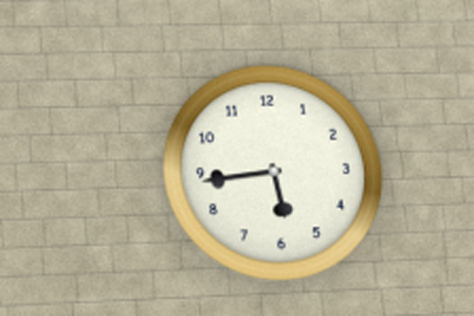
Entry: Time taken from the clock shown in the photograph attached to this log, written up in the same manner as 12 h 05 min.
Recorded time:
5 h 44 min
